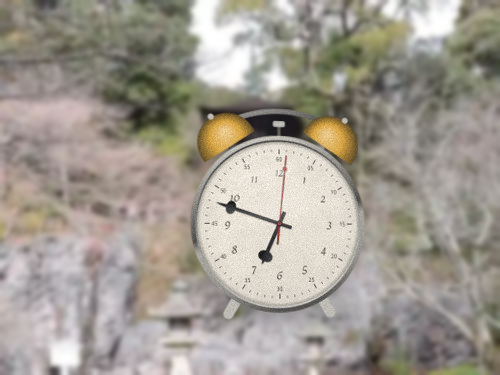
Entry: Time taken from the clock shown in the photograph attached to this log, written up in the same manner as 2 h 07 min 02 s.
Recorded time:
6 h 48 min 01 s
